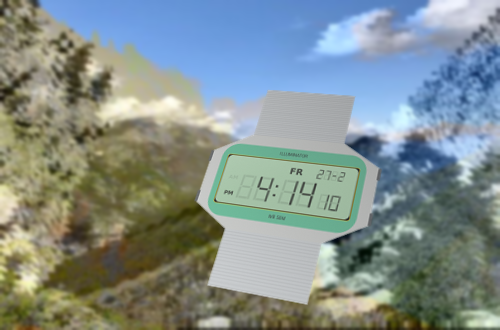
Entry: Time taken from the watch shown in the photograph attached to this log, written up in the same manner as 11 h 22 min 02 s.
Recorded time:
4 h 14 min 10 s
